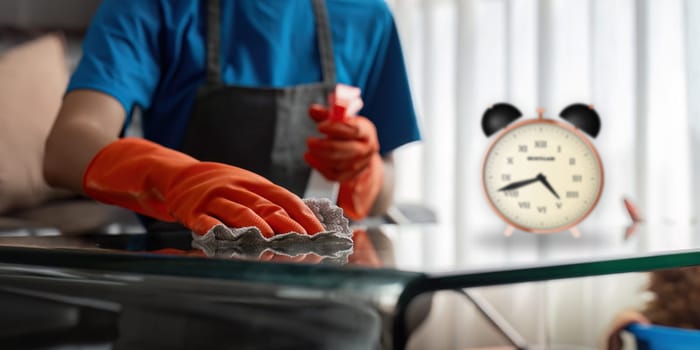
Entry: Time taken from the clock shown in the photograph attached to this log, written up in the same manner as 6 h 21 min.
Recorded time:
4 h 42 min
